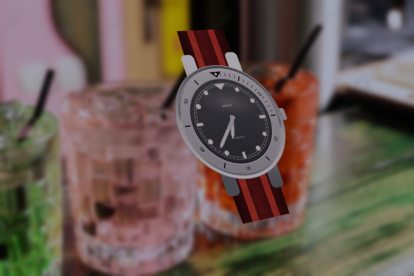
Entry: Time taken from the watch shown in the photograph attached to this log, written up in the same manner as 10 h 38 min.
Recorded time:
6 h 37 min
